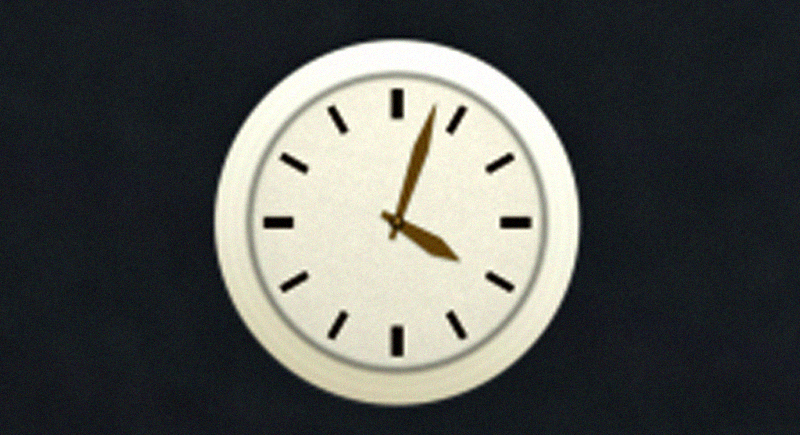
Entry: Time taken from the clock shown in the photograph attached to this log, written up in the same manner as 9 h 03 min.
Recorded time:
4 h 03 min
